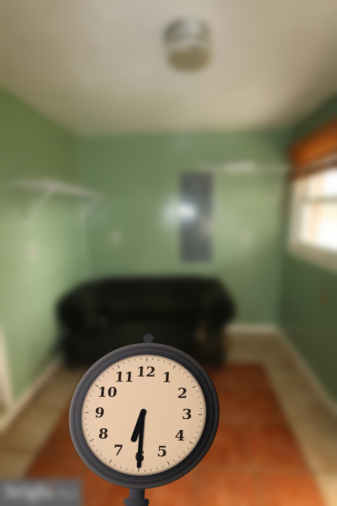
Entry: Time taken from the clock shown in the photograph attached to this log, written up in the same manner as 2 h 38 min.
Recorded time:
6 h 30 min
